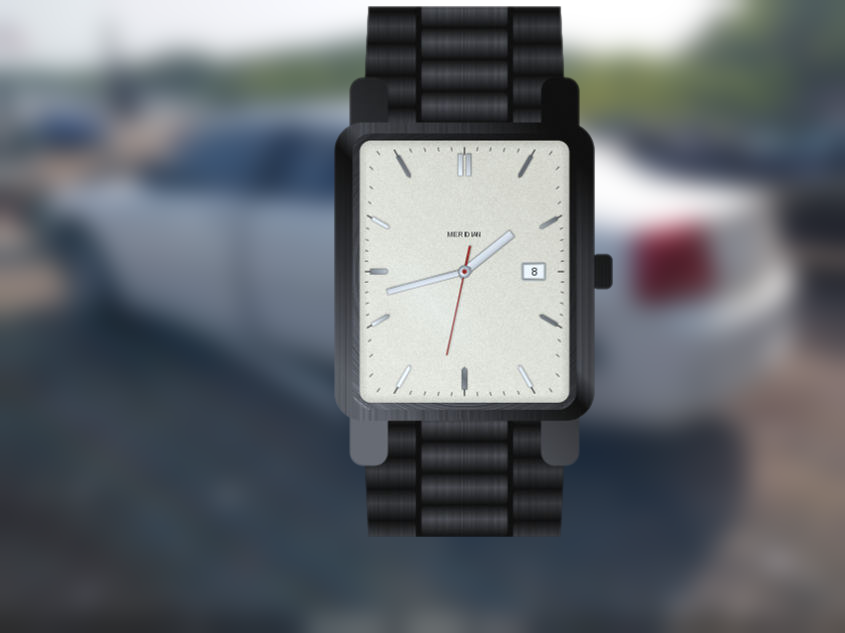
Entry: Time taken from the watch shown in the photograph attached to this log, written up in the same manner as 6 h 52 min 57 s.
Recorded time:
1 h 42 min 32 s
